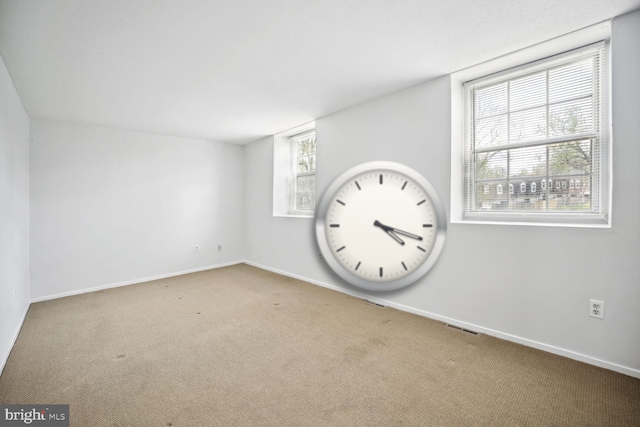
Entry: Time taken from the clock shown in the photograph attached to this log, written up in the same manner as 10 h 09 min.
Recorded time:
4 h 18 min
